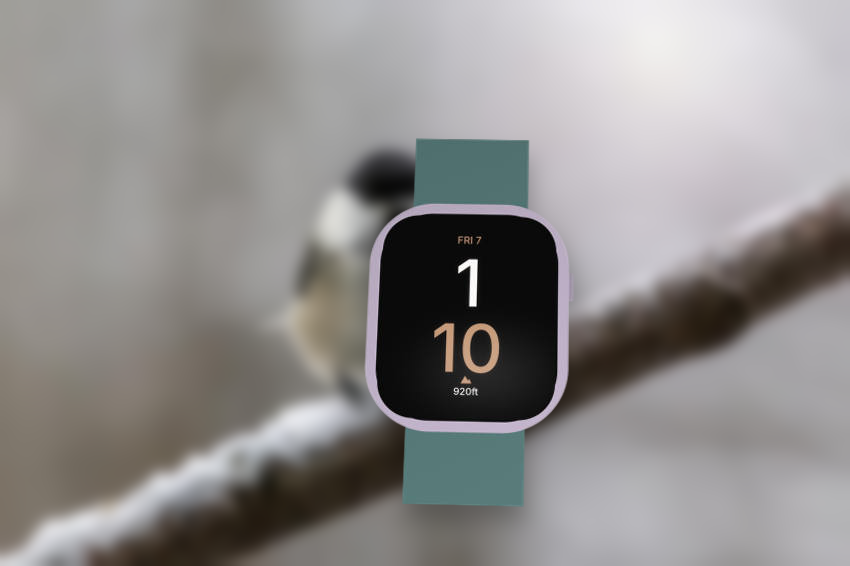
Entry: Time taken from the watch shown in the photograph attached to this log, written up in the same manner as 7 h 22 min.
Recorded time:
1 h 10 min
